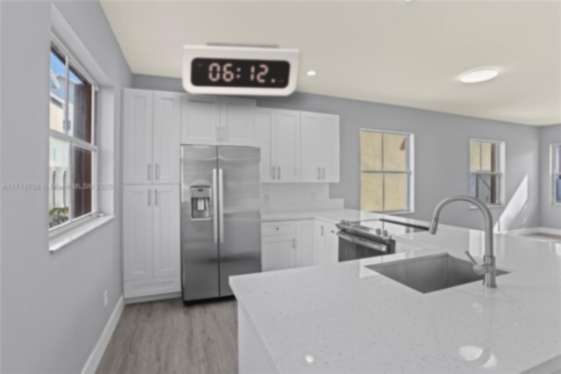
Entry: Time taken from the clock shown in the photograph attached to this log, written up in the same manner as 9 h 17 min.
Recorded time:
6 h 12 min
